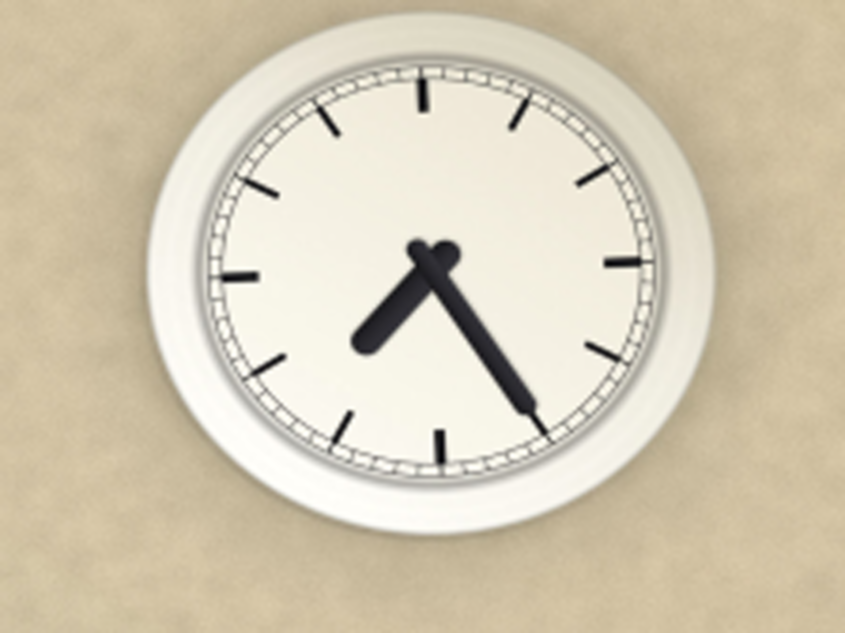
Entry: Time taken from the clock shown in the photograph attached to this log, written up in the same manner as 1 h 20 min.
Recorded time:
7 h 25 min
